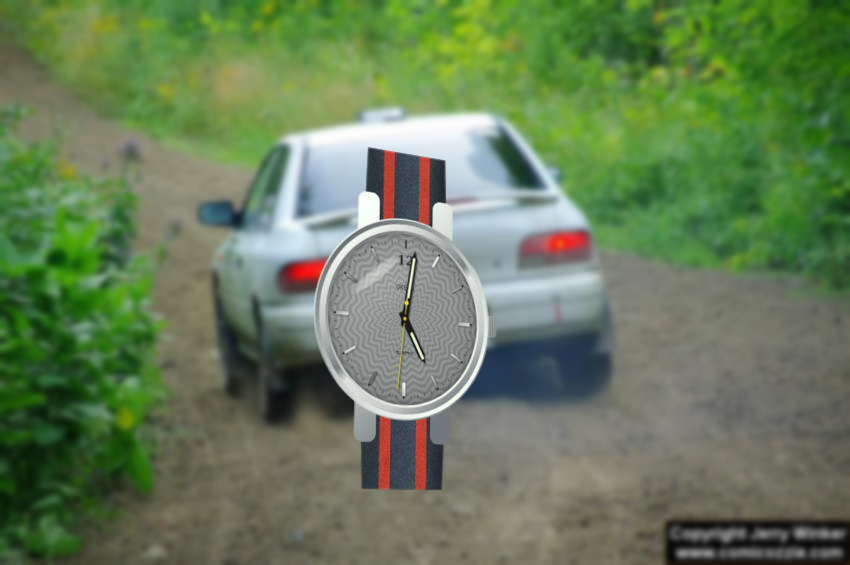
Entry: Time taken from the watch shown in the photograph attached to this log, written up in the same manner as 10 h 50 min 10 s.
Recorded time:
5 h 01 min 31 s
